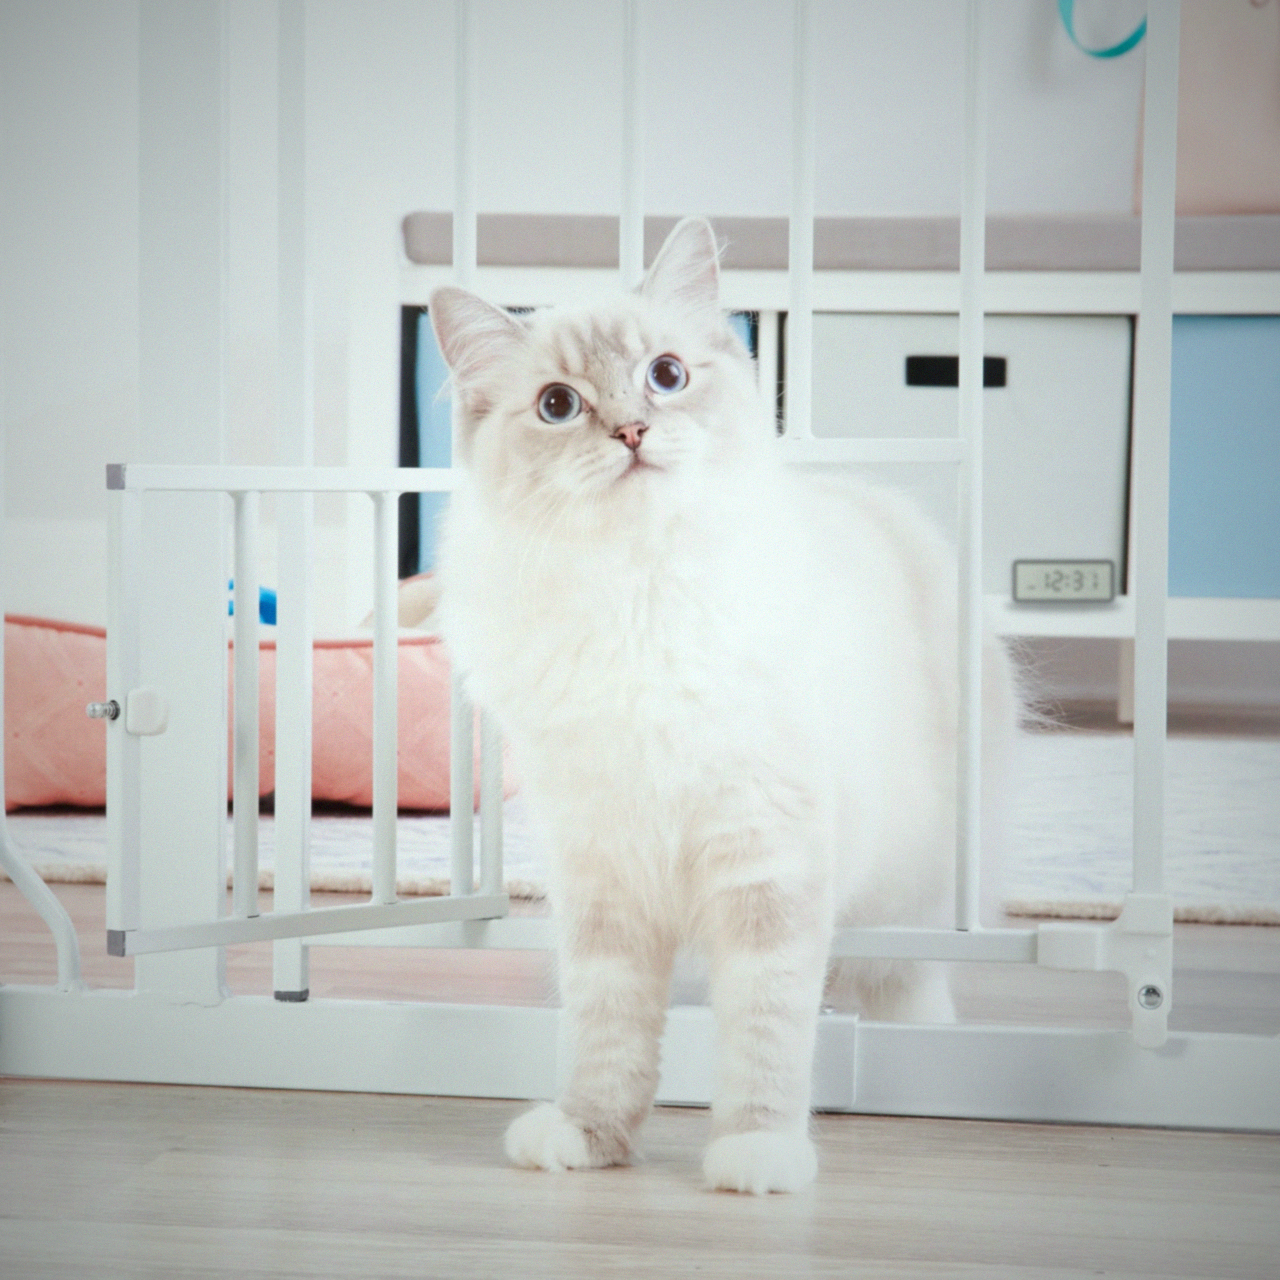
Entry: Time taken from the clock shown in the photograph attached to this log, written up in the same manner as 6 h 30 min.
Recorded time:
12 h 31 min
